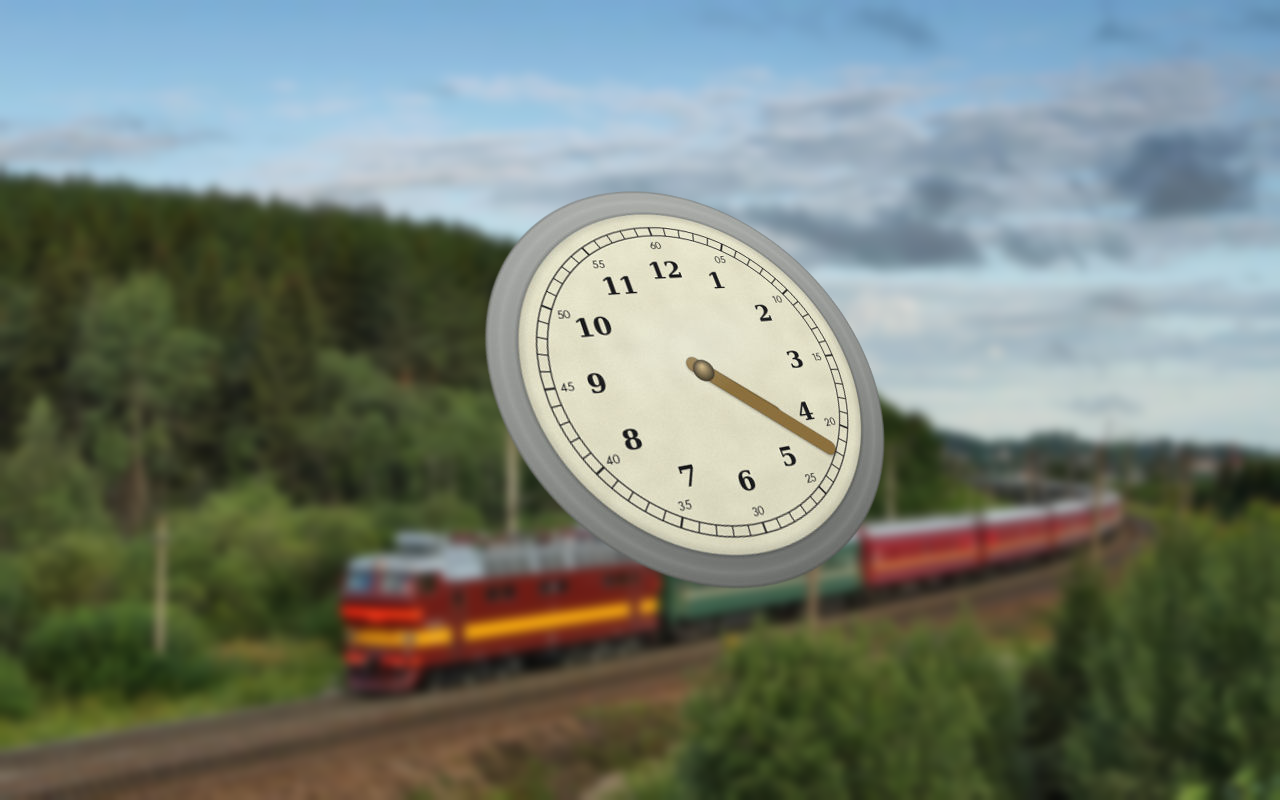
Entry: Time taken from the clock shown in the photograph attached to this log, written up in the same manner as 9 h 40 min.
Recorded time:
4 h 22 min
